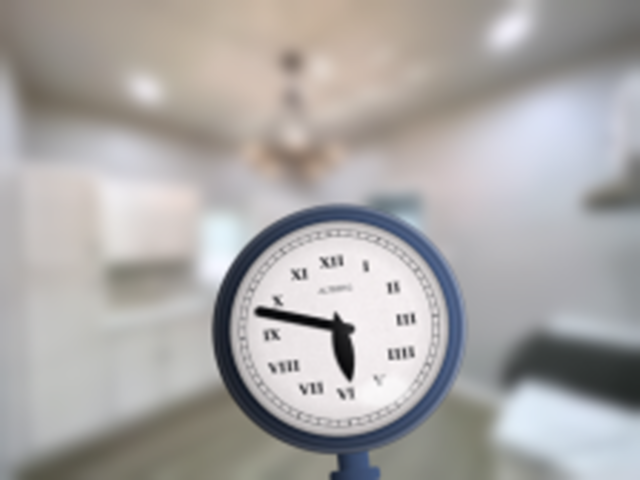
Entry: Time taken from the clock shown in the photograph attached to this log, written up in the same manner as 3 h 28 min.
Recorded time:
5 h 48 min
